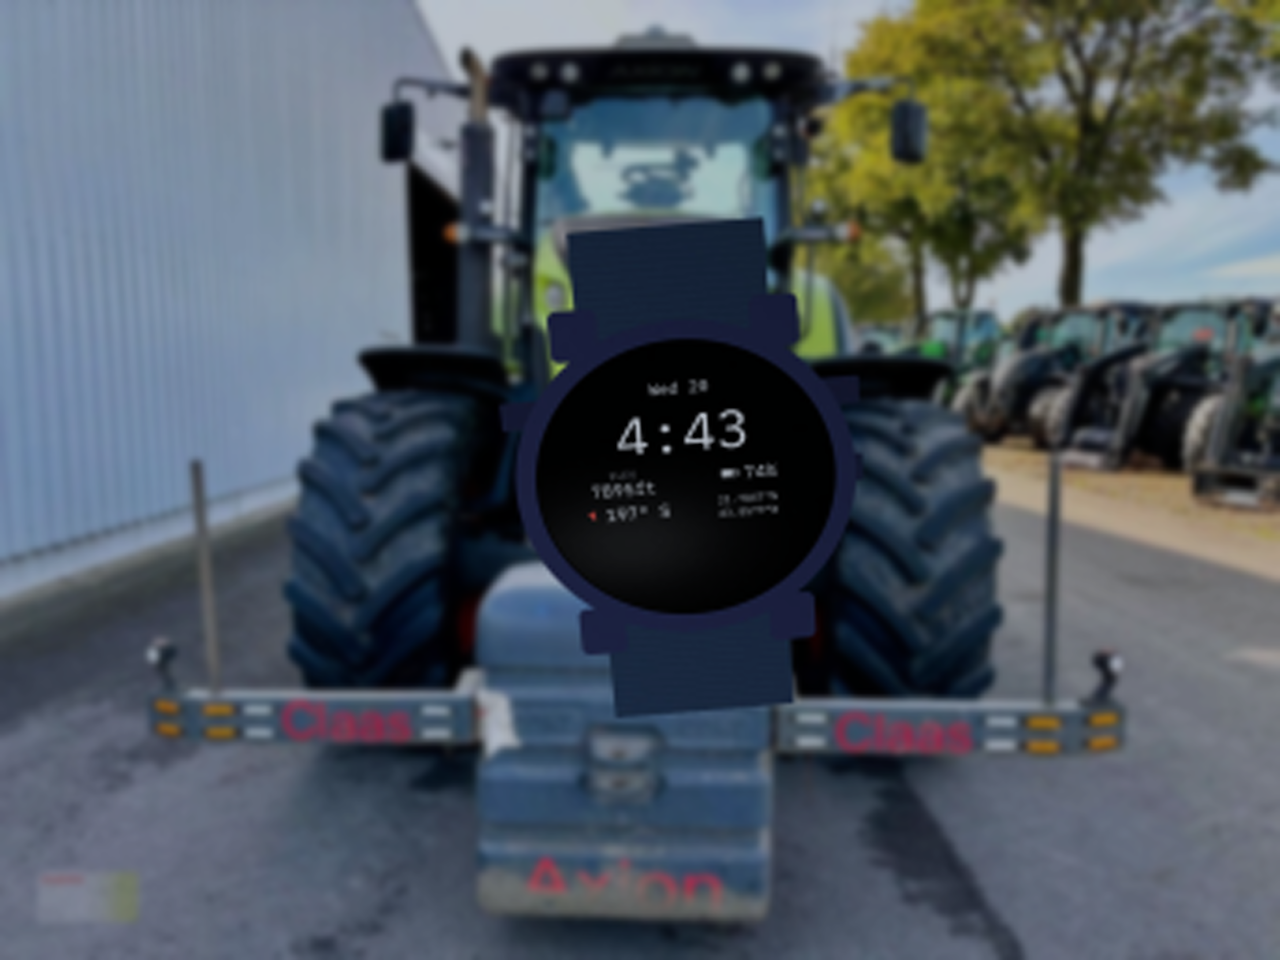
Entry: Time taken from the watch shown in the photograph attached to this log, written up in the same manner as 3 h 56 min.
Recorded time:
4 h 43 min
